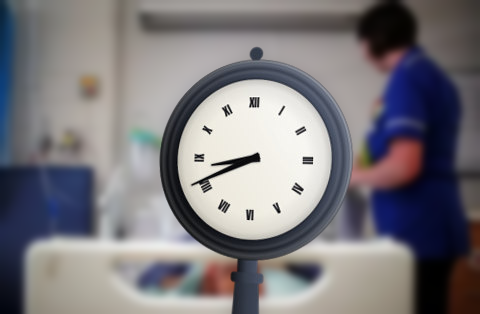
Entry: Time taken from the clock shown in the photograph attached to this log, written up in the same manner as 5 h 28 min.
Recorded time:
8 h 41 min
